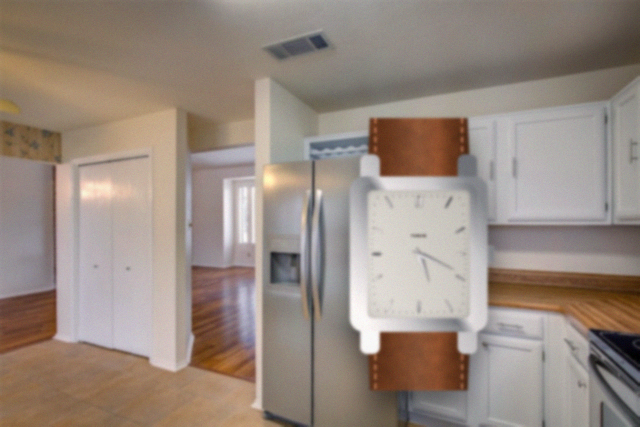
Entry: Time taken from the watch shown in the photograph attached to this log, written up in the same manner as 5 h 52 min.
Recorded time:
5 h 19 min
